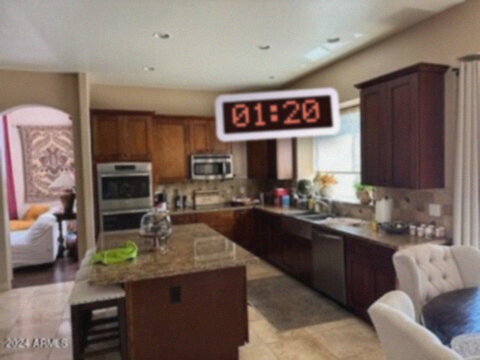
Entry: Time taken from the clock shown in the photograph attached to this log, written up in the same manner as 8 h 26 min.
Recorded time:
1 h 20 min
